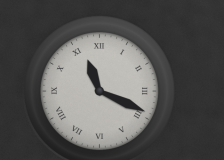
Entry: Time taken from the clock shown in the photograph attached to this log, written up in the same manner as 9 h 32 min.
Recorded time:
11 h 19 min
